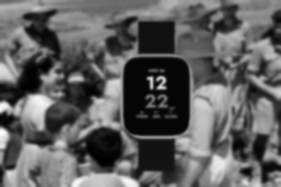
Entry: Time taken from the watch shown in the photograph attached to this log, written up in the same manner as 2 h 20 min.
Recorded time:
12 h 22 min
